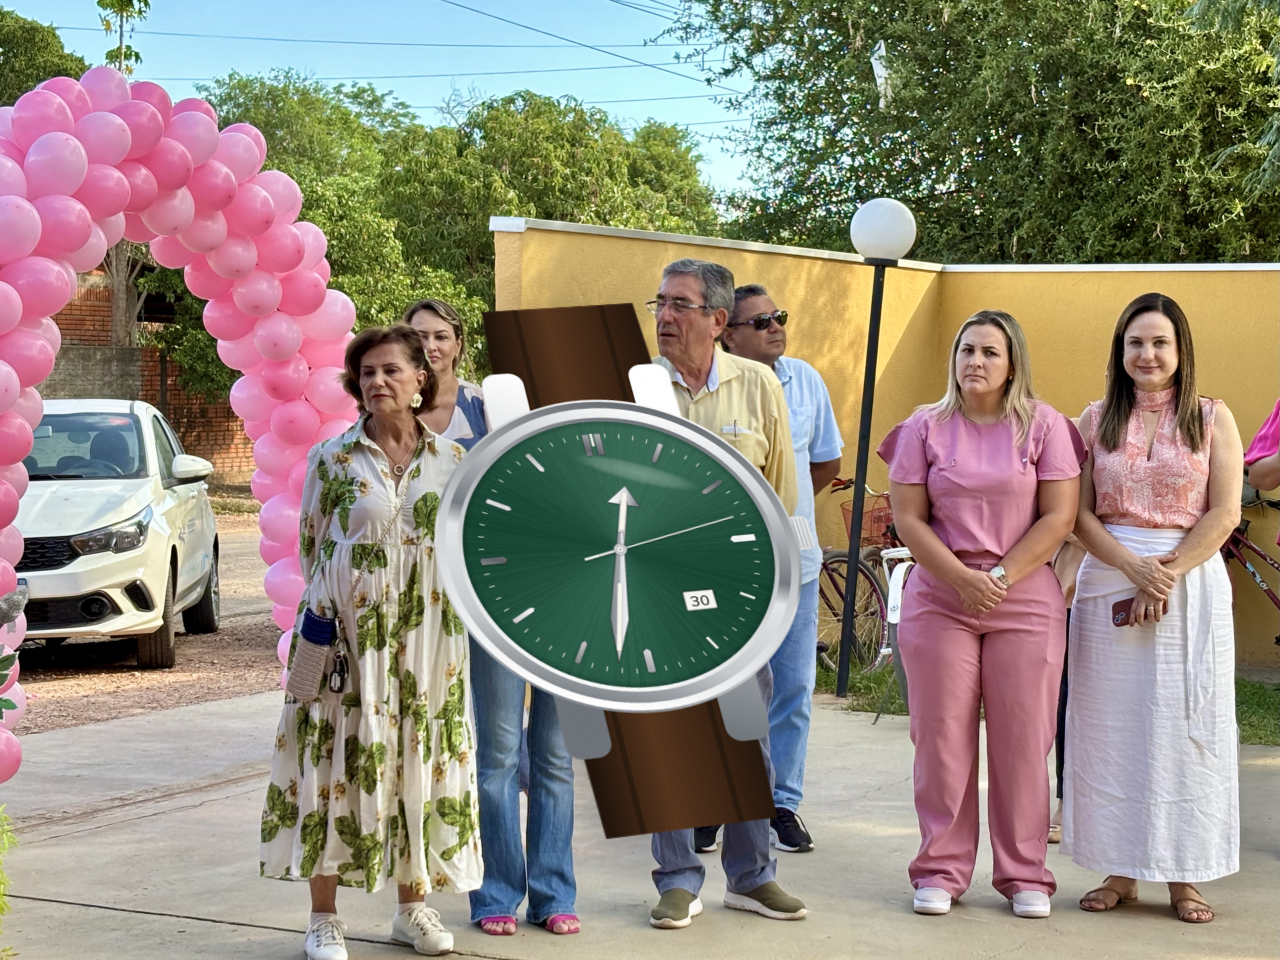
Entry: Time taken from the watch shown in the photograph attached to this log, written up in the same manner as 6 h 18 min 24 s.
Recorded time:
12 h 32 min 13 s
